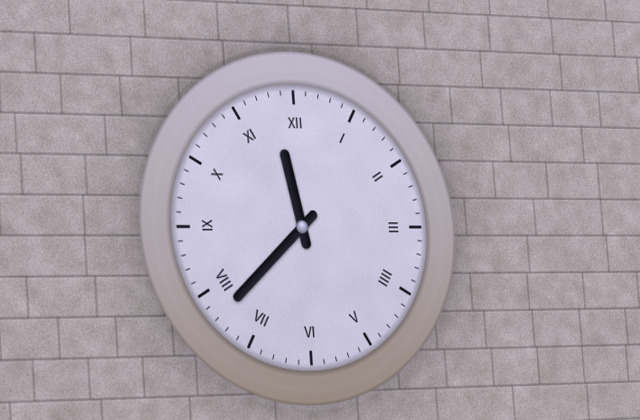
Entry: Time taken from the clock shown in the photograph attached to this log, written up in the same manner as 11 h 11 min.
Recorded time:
11 h 38 min
